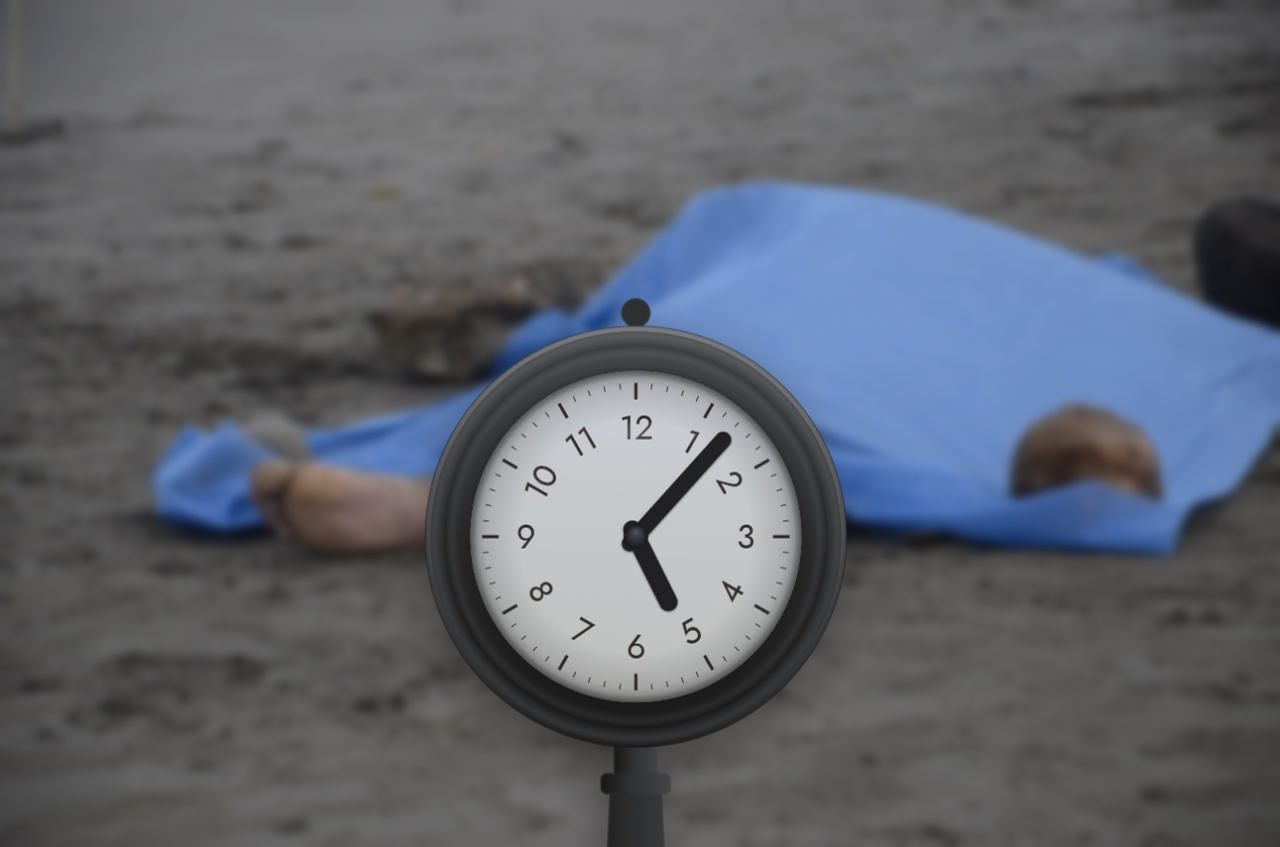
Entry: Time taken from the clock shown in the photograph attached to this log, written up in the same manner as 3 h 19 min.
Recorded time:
5 h 07 min
